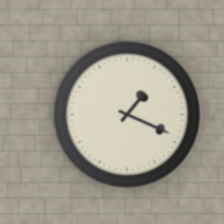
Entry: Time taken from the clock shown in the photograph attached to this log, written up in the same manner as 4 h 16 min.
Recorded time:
1 h 19 min
